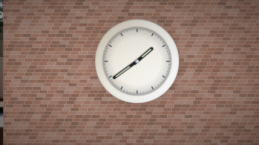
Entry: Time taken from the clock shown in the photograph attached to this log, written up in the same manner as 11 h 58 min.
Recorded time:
1 h 39 min
